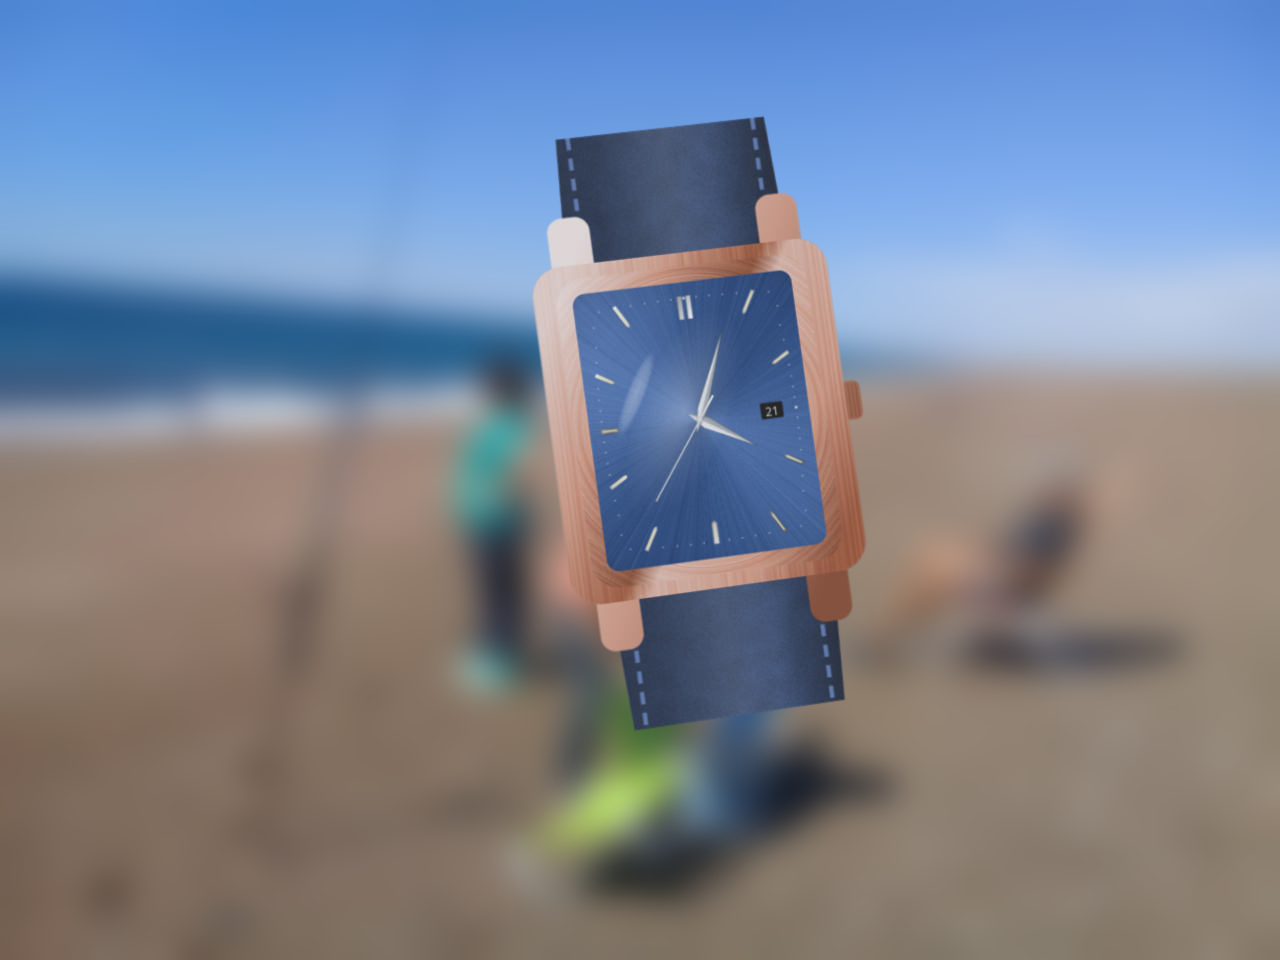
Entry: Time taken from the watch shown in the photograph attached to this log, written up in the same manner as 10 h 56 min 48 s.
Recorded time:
4 h 03 min 36 s
